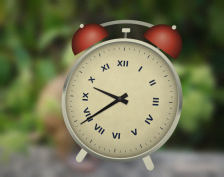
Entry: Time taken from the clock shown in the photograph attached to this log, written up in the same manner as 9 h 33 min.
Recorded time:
9 h 39 min
